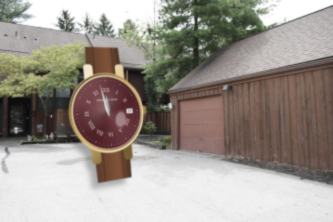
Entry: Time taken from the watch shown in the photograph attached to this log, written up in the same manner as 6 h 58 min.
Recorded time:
11 h 58 min
